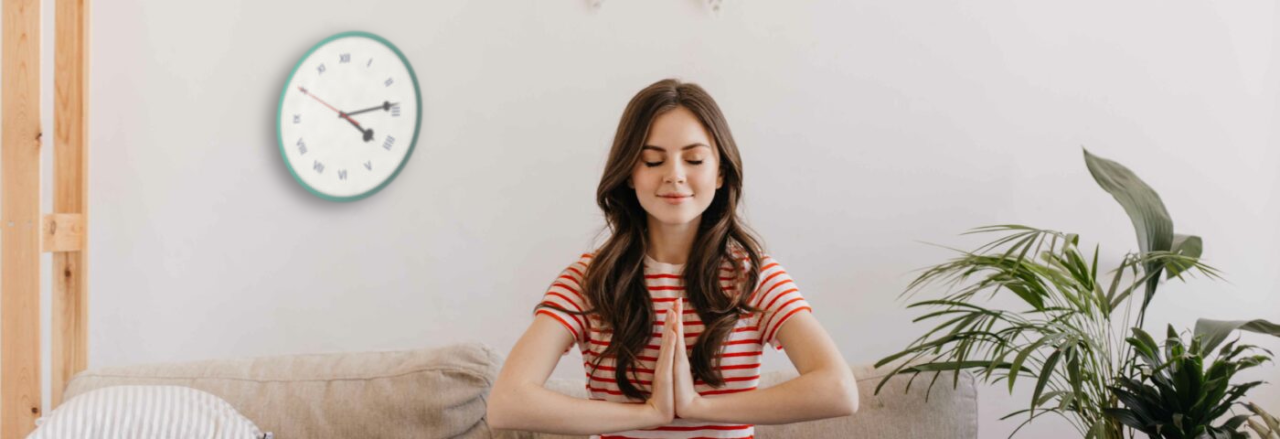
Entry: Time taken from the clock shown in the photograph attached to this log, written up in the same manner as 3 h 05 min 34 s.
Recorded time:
4 h 13 min 50 s
